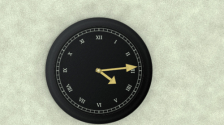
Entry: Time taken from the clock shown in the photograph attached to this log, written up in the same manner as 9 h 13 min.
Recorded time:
4 h 14 min
